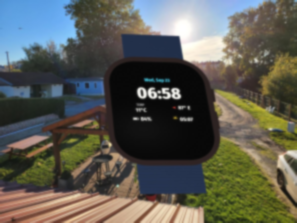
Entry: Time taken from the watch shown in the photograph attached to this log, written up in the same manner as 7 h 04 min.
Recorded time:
6 h 58 min
